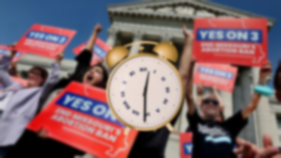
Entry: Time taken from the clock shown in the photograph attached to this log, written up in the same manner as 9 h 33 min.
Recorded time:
12 h 31 min
